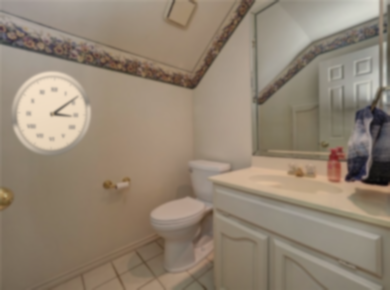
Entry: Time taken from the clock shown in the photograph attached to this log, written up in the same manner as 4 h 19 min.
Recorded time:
3 h 09 min
